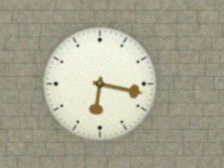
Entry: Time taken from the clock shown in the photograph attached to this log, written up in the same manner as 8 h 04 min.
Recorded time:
6 h 17 min
